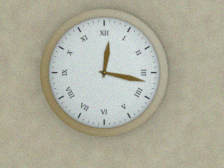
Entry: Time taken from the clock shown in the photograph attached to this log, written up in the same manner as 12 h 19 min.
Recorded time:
12 h 17 min
